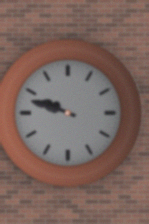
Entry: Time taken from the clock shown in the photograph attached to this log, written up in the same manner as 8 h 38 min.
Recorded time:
9 h 48 min
